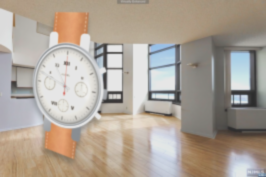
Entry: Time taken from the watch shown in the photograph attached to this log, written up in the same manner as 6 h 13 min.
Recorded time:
10 h 48 min
